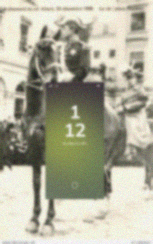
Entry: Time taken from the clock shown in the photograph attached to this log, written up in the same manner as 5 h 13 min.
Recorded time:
1 h 12 min
